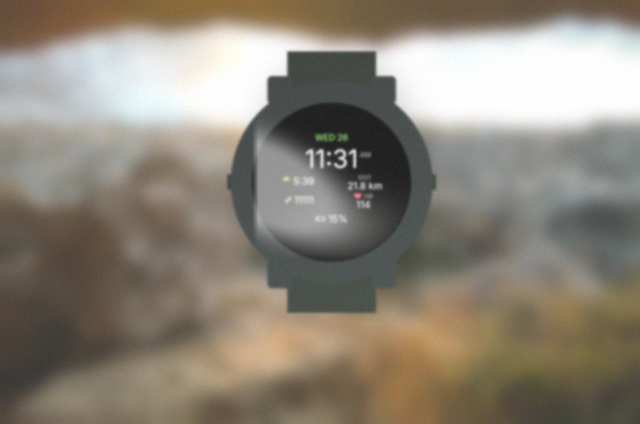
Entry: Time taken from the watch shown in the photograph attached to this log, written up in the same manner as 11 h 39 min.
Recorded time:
11 h 31 min
